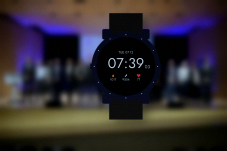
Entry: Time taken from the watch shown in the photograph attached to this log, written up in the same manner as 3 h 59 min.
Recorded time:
7 h 39 min
